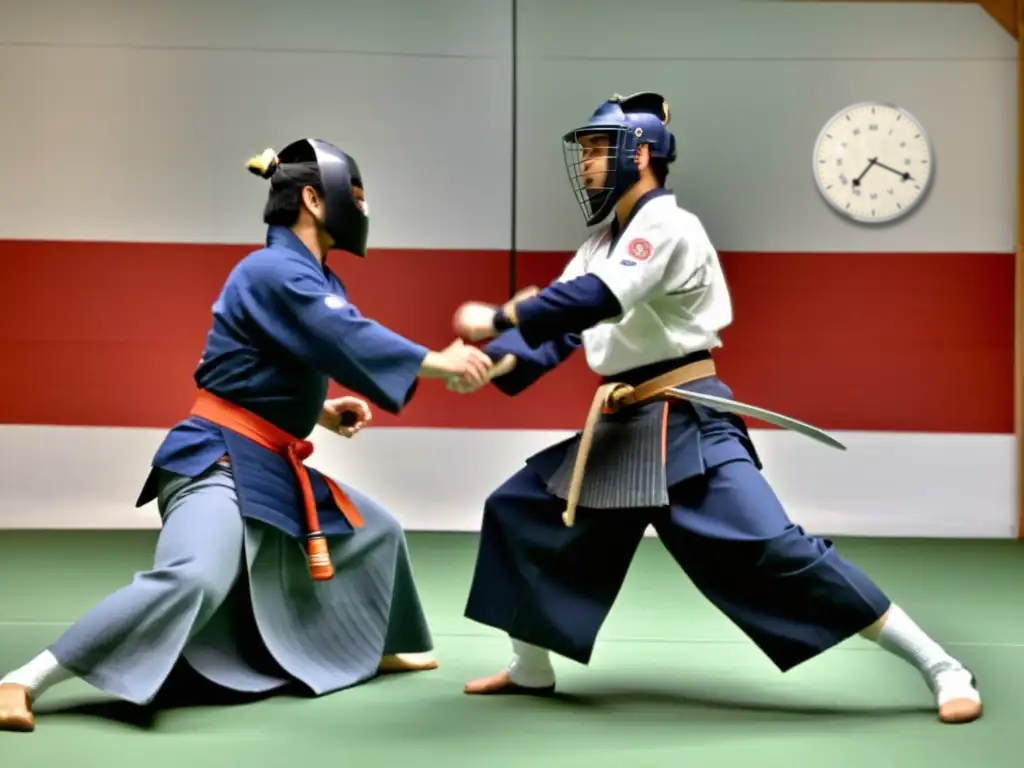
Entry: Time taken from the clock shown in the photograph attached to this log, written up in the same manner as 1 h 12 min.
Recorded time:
7 h 19 min
